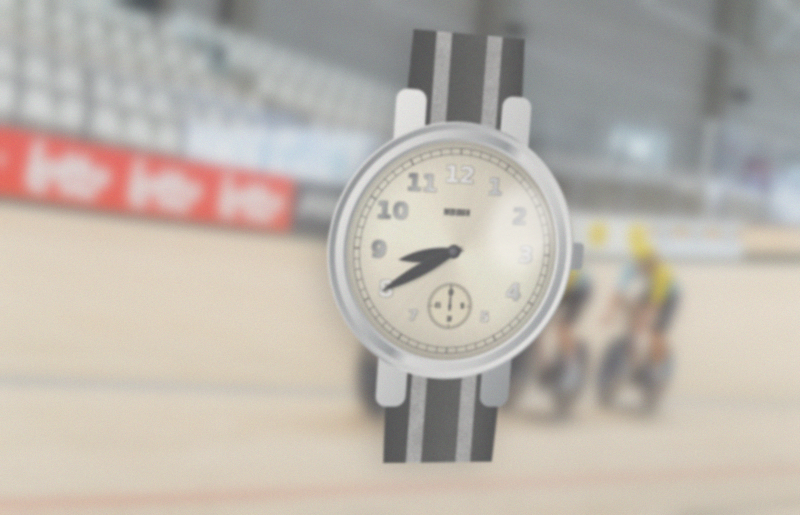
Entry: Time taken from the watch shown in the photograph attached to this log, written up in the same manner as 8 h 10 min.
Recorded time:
8 h 40 min
